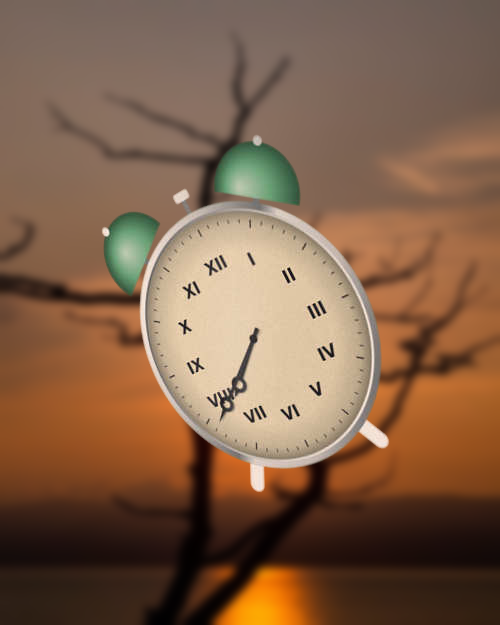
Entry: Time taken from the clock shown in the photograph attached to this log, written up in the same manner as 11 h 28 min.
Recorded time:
7 h 39 min
